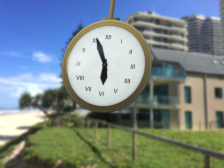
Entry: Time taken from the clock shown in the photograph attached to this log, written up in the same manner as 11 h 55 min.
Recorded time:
5 h 56 min
